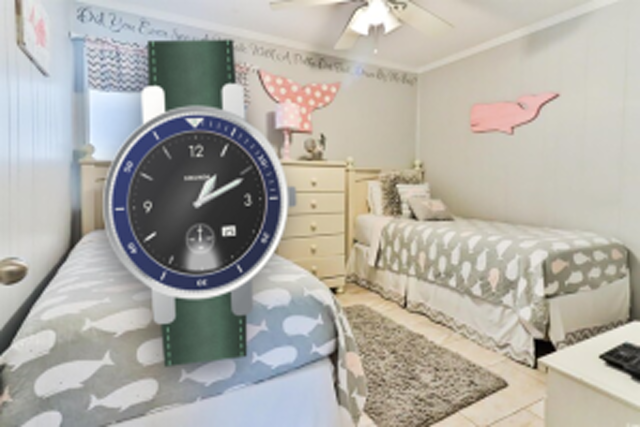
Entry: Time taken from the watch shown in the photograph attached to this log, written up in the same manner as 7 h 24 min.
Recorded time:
1 h 11 min
